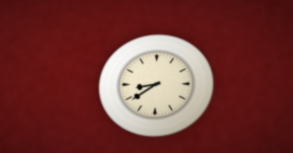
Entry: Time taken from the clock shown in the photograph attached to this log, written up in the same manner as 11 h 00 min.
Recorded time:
8 h 39 min
